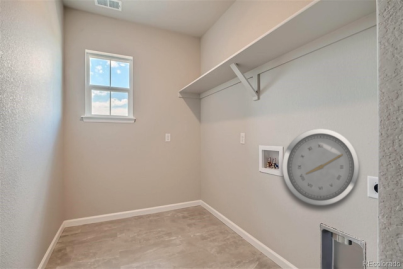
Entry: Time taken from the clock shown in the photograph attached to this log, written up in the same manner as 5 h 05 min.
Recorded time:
8 h 10 min
